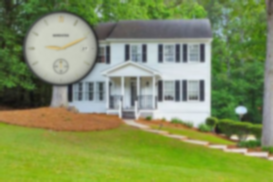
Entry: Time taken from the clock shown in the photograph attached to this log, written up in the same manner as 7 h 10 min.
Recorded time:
9 h 11 min
